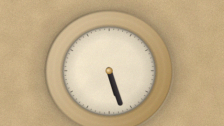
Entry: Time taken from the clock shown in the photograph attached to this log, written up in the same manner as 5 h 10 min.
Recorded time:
5 h 27 min
